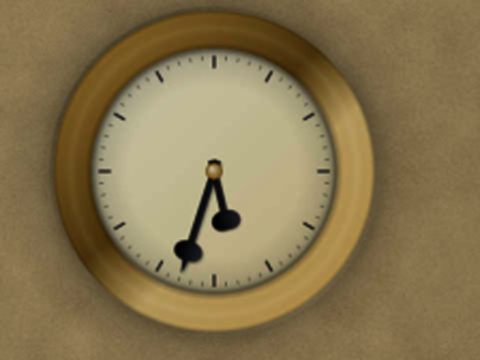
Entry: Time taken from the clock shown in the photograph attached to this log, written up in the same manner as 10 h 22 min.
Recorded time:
5 h 33 min
